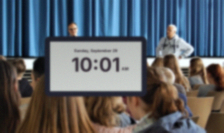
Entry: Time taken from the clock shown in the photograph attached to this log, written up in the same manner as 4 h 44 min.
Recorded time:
10 h 01 min
